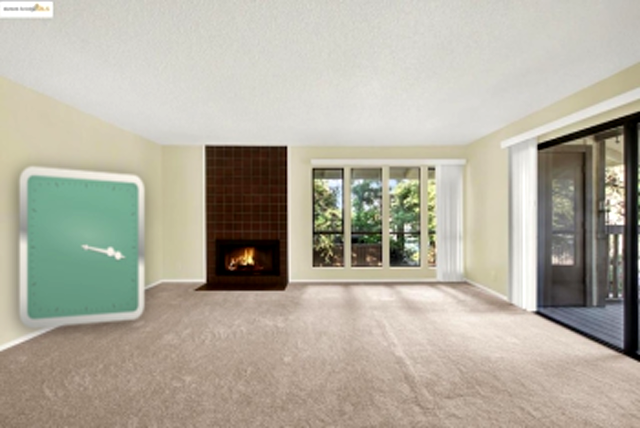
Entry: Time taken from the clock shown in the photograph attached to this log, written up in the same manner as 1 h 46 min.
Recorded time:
3 h 17 min
